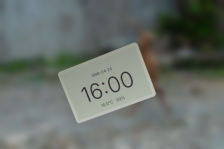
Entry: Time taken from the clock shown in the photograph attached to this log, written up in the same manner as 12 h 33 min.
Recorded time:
16 h 00 min
